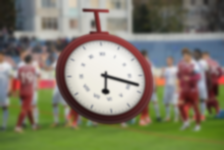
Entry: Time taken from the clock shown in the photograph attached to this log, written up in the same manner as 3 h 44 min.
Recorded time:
6 h 18 min
